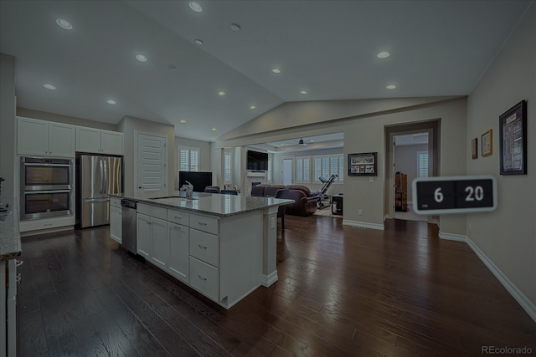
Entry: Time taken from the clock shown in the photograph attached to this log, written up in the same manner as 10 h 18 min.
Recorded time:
6 h 20 min
